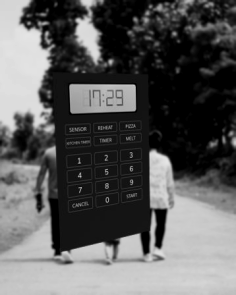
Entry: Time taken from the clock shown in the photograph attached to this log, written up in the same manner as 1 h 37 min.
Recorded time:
17 h 29 min
